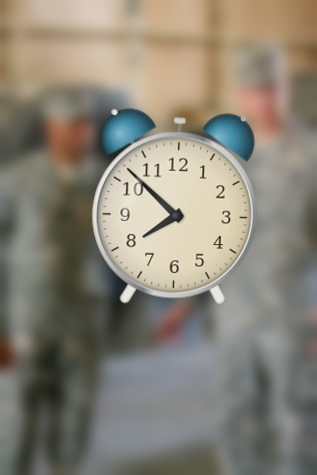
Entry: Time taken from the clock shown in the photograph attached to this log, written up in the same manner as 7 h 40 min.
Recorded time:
7 h 52 min
